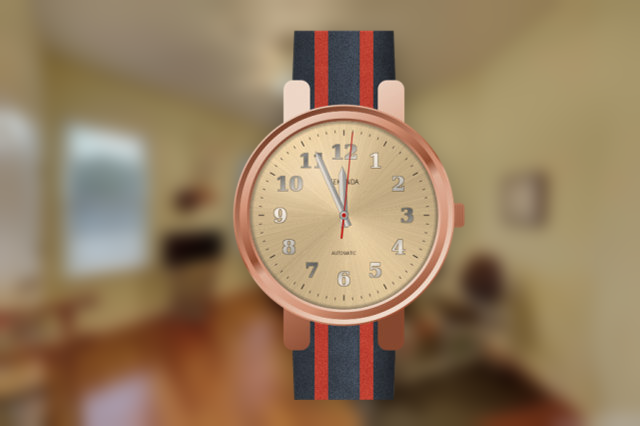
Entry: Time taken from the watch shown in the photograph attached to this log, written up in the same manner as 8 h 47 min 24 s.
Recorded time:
11 h 56 min 01 s
